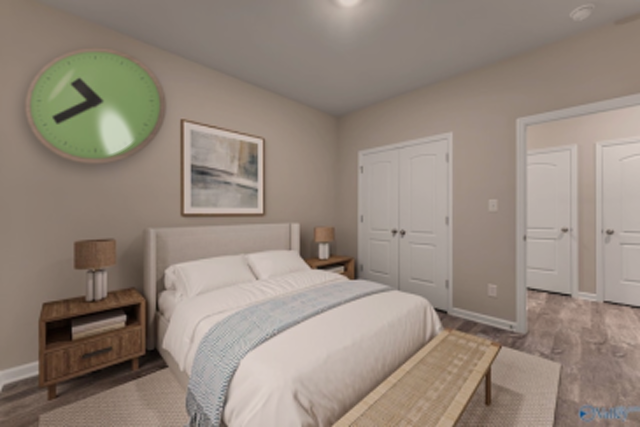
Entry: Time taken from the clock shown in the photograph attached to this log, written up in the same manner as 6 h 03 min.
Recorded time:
10 h 40 min
